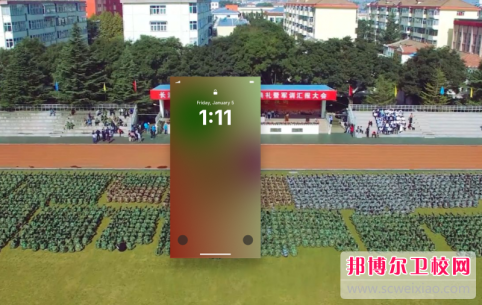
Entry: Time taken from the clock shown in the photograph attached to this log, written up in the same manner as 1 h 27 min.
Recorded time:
1 h 11 min
